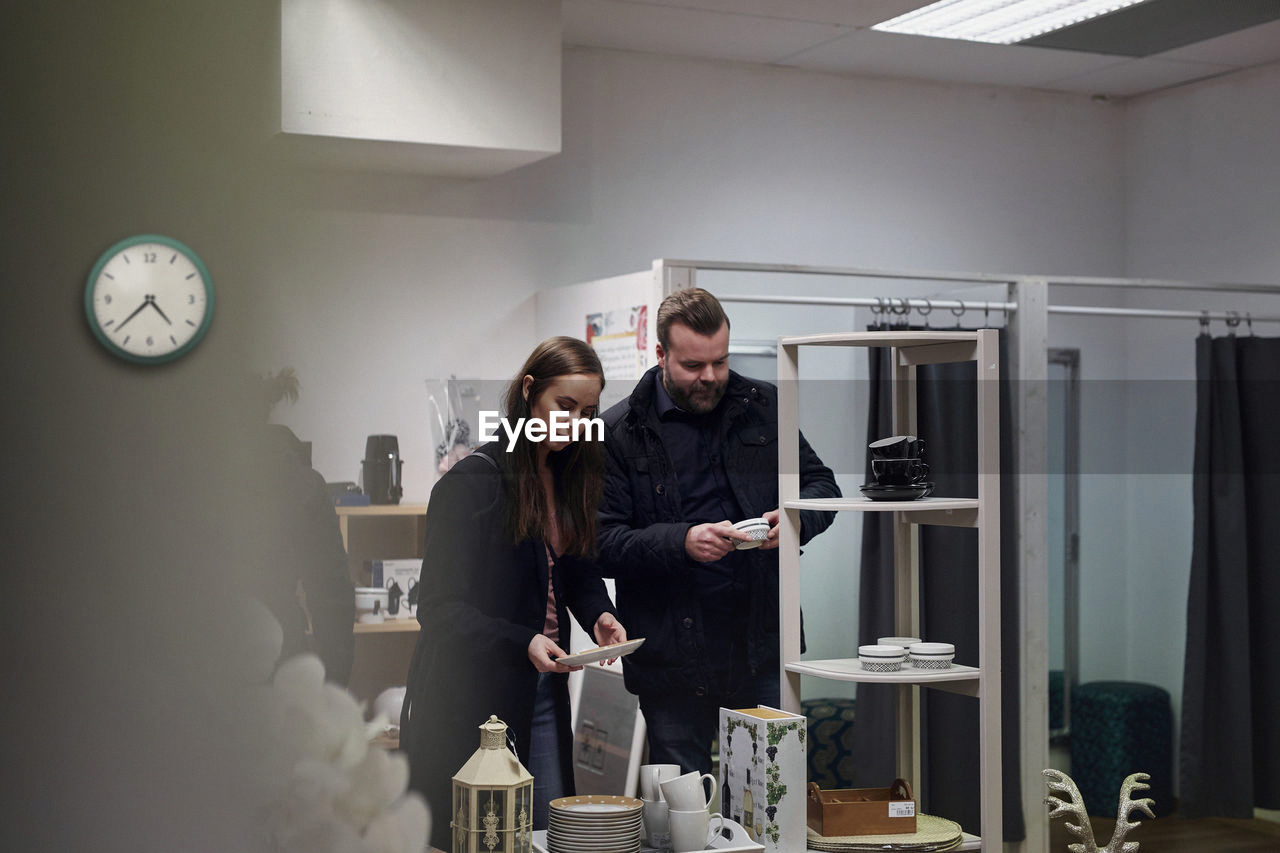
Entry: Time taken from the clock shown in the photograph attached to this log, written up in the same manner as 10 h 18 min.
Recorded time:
4 h 38 min
